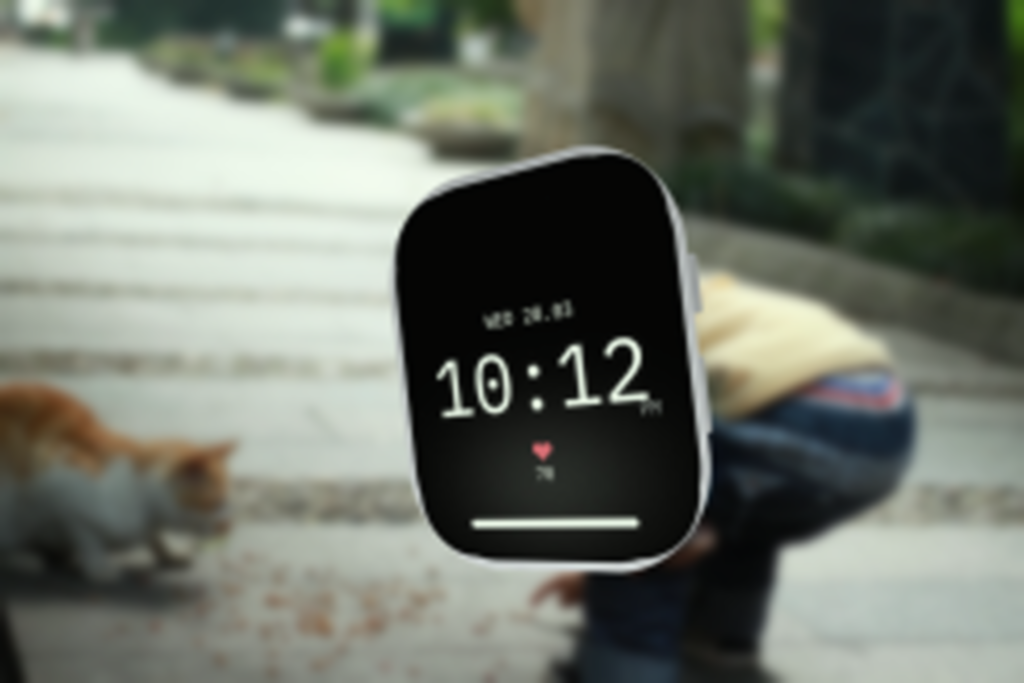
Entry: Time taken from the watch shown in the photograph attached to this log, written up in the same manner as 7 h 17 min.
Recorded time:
10 h 12 min
